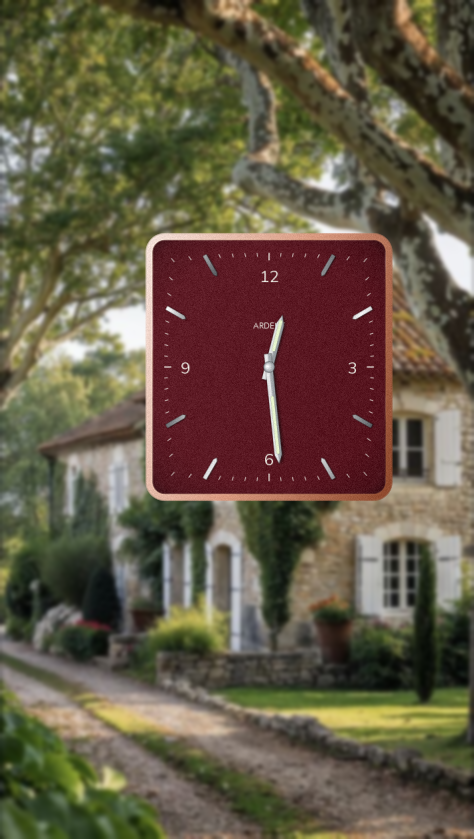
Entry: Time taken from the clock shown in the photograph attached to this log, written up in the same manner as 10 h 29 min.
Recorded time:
12 h 29 min
